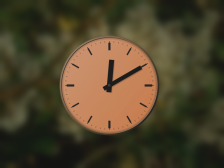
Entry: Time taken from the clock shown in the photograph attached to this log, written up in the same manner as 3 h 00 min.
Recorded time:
12 h 10 min
